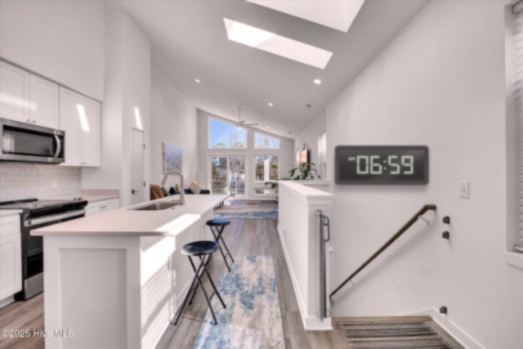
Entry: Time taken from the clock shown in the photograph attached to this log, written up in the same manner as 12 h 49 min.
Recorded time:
6 h 59 min
